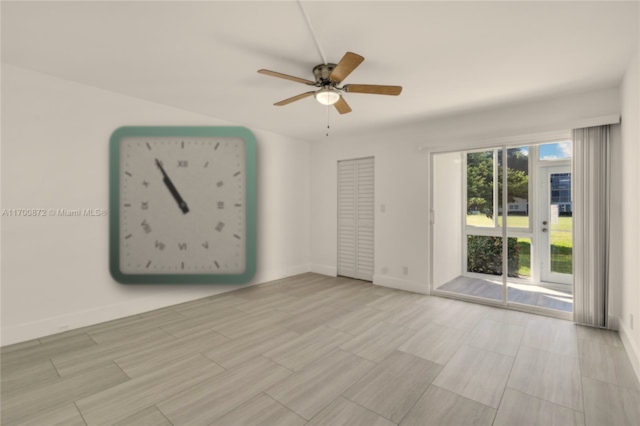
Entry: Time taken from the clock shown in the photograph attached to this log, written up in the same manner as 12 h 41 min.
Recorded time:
10 h 55 min
